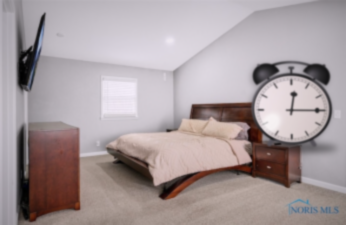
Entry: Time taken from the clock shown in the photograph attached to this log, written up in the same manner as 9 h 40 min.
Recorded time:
12 h 15 min
